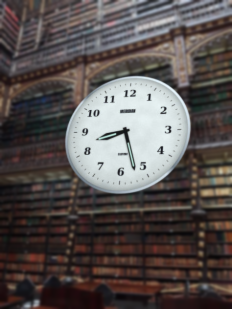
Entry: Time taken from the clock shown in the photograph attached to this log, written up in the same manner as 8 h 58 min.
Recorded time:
8 h 27 min
